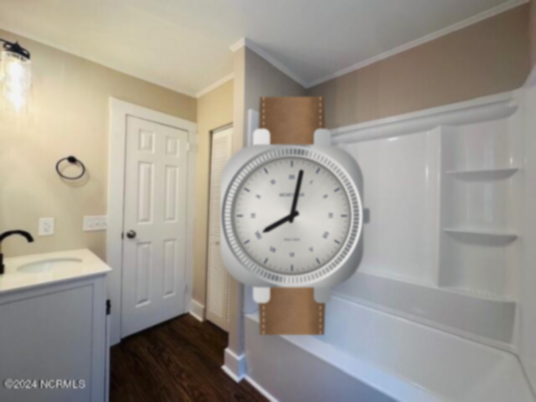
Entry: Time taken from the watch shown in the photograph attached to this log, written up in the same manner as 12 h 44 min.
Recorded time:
8 h 02 min
